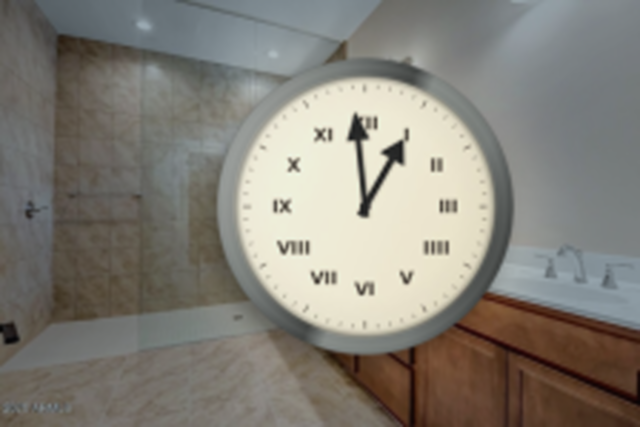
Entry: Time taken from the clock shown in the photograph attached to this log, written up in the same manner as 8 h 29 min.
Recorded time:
12 h 59 min
